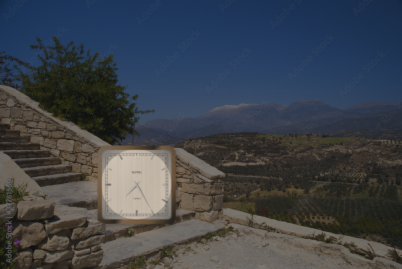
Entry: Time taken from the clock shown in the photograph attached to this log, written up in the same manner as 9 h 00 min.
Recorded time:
7 h 25 min
